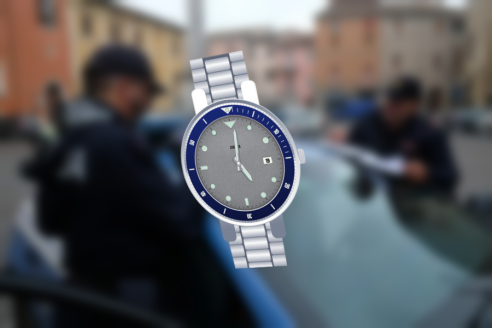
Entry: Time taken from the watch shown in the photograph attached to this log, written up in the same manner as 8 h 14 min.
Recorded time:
5 h 01 min
